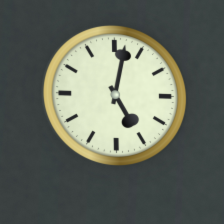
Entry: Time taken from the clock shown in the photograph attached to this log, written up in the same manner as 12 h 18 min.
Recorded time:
5 h 02 min
